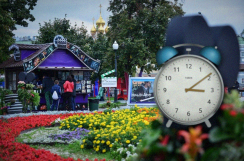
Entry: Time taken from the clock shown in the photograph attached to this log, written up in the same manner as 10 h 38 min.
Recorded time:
3 h 09 min
